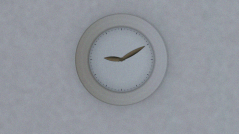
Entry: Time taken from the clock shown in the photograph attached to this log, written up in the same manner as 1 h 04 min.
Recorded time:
9 h 10 min
